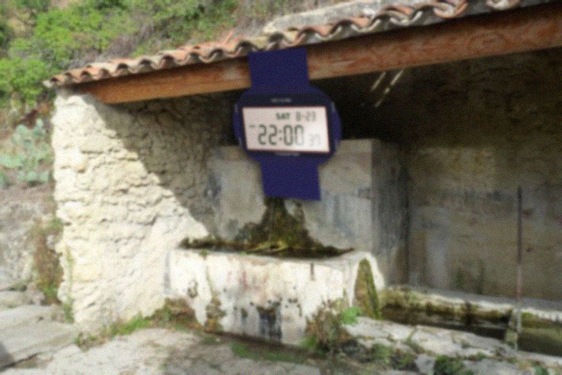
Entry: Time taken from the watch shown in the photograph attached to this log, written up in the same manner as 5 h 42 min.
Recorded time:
22 h 00 min
